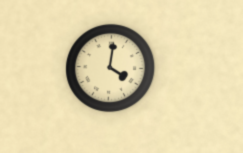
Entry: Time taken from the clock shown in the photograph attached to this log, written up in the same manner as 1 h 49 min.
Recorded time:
4 h 01 min
